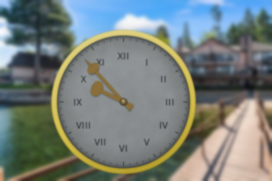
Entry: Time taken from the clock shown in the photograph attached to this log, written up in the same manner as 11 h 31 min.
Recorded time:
9 h 53 min
